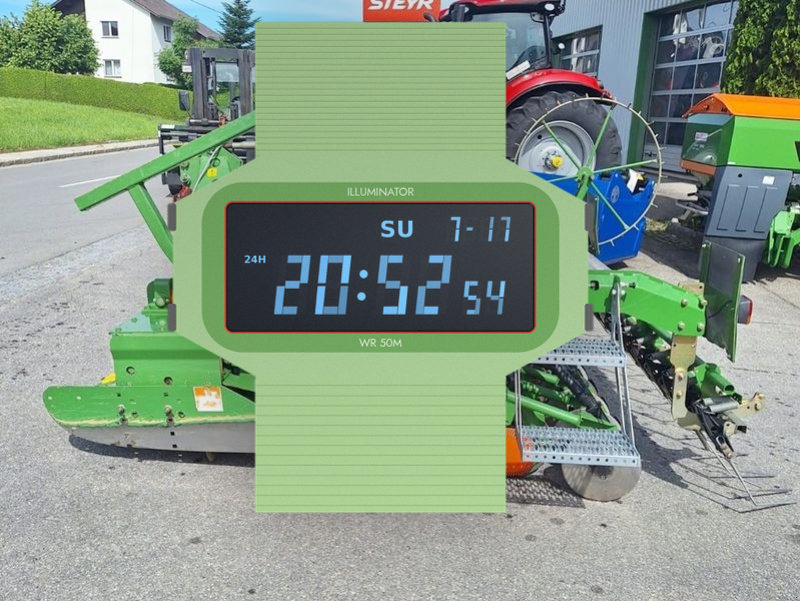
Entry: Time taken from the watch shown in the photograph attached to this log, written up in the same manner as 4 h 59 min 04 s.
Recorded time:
20 h 52 min 54 s
